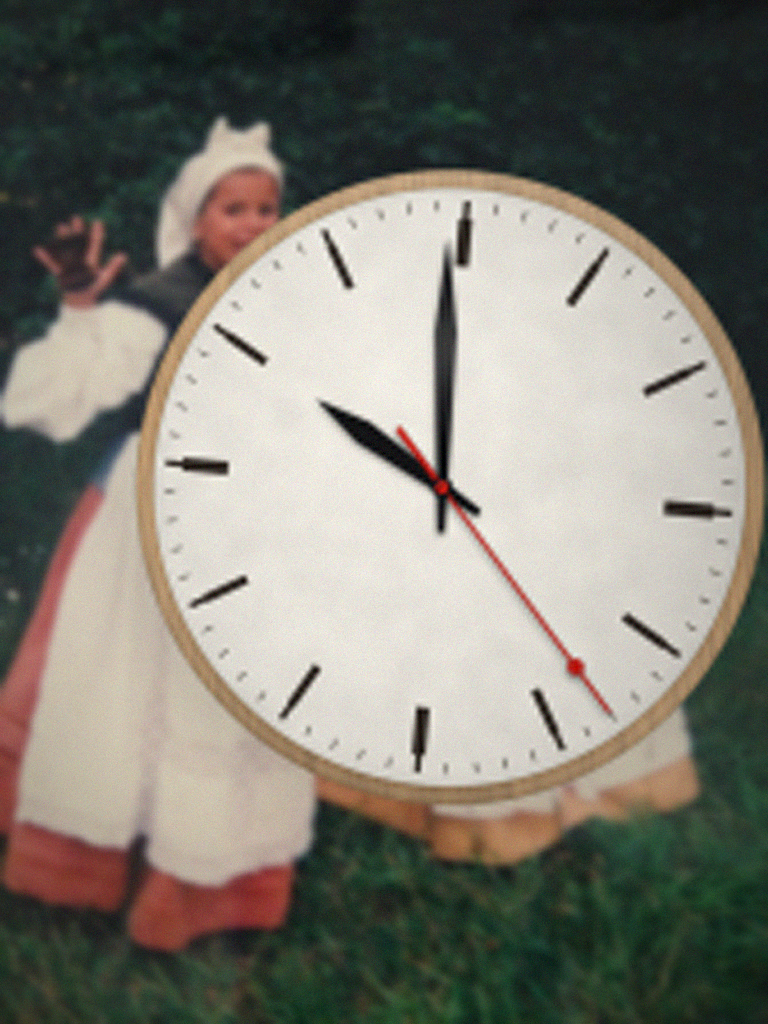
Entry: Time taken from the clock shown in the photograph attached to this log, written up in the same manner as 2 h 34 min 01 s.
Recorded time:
9 h 59 min 23 s
